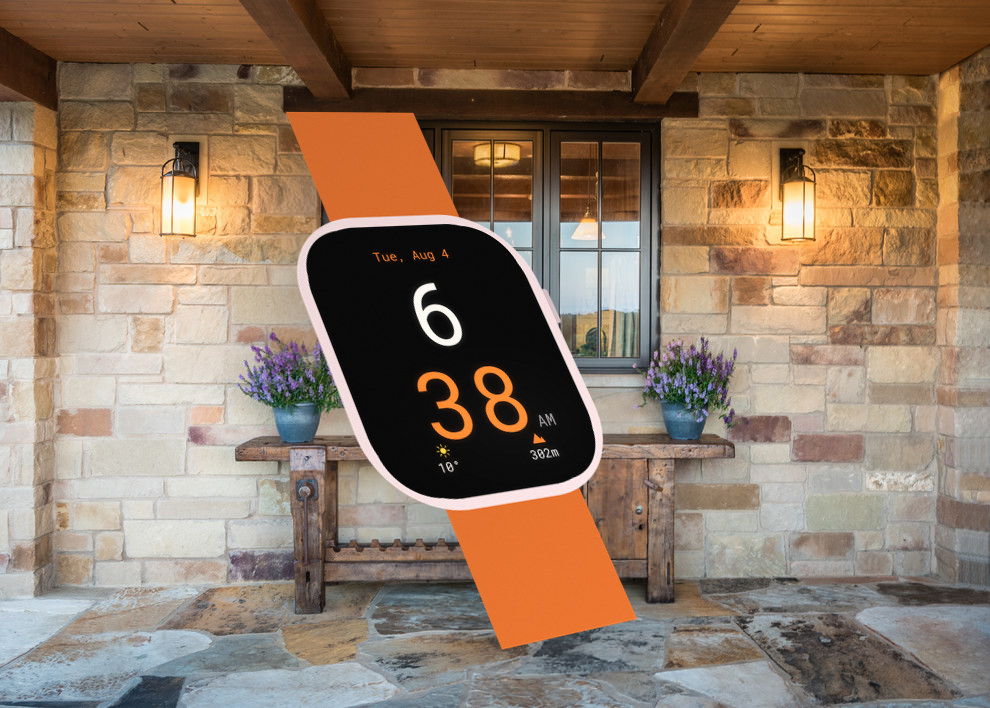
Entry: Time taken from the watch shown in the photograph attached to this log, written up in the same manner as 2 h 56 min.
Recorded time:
6 h 38 min
